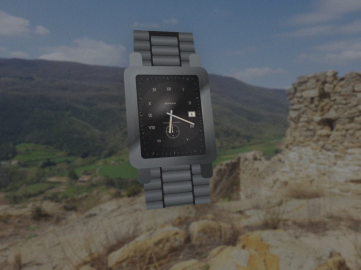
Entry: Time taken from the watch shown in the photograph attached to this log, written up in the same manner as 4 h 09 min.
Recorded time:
6 h 19 min
